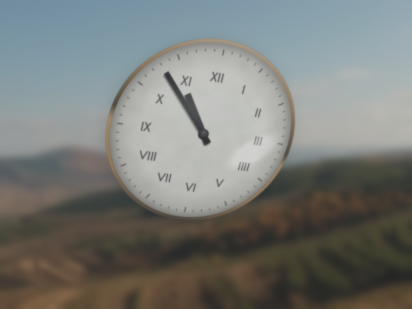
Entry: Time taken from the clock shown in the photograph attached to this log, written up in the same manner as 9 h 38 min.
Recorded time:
10 h 53 min
